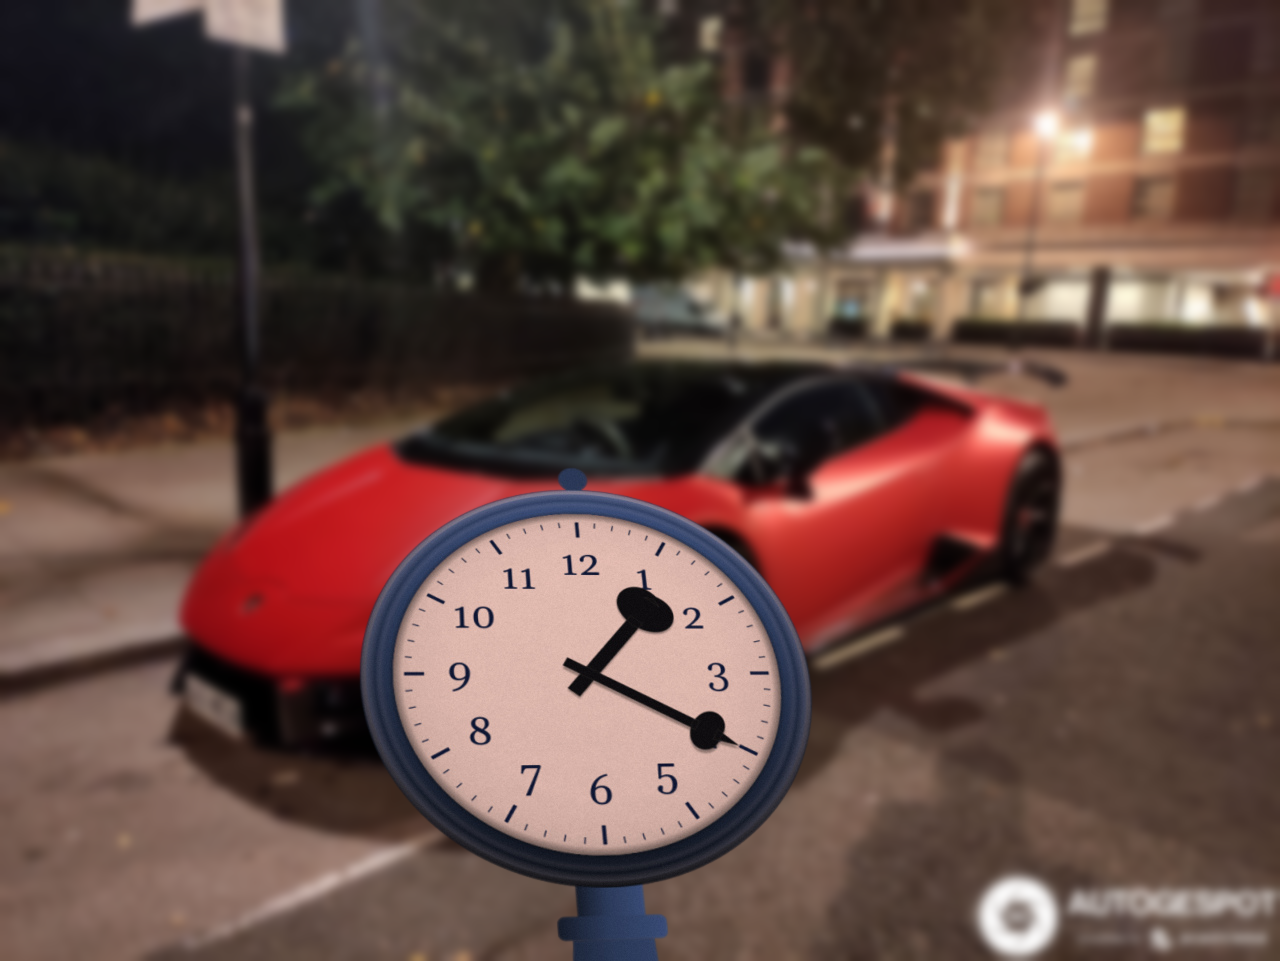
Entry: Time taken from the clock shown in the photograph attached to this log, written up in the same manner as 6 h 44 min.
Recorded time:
1 h 20 min
